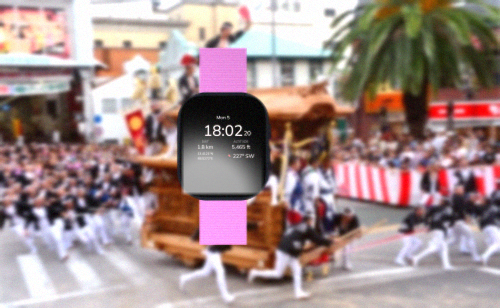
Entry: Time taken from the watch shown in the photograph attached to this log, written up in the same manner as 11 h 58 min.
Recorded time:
18 h 02 min
